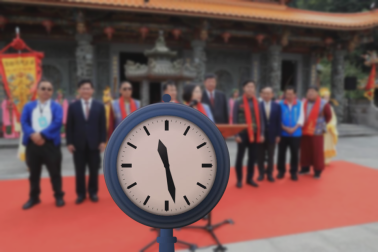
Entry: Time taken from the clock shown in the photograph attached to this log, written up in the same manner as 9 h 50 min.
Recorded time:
11 h 28 min
